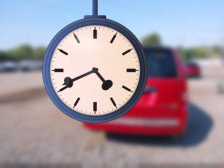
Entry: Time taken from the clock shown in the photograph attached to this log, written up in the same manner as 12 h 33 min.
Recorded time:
4 h 41 min
